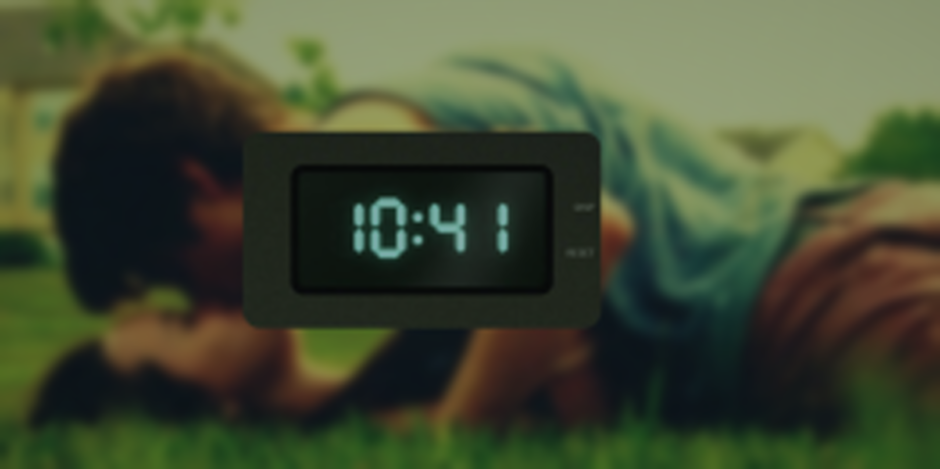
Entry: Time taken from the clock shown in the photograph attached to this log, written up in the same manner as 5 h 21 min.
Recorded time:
10 h 41 min
